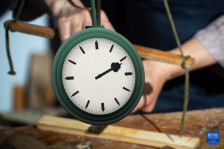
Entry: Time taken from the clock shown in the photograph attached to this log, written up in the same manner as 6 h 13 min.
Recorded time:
2 h 11 min
